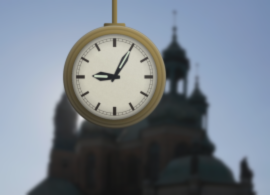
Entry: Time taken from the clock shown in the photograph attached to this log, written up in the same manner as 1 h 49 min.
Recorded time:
9 h 05 min
